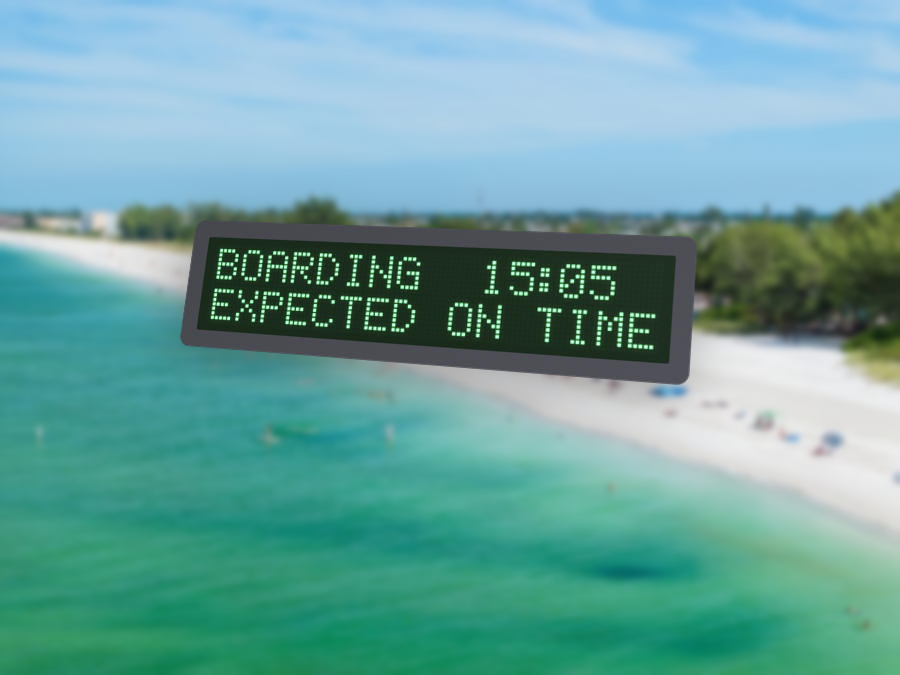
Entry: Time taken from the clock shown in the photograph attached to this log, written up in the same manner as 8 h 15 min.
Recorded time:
15 h 05 min
